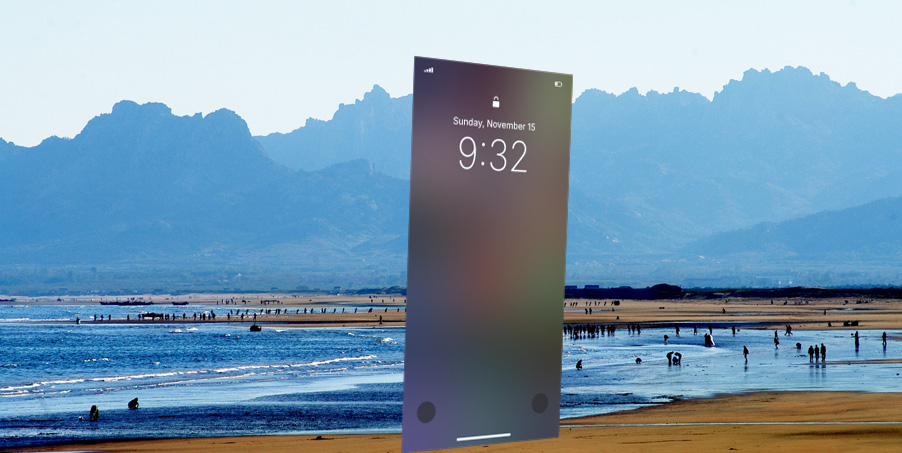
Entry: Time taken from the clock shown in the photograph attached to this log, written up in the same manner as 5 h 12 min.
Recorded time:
9 h 32 min
